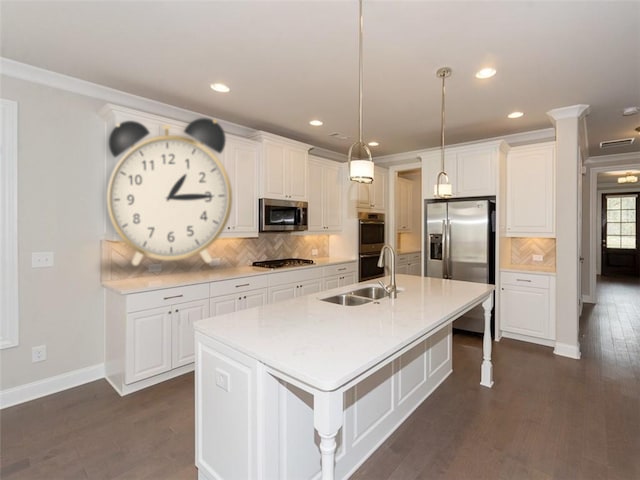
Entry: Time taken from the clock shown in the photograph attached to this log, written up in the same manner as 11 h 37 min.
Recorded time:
1 h 15 min
